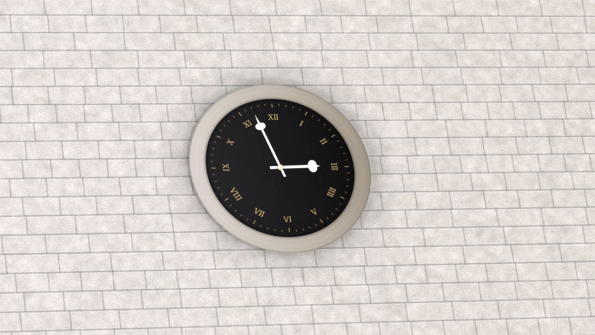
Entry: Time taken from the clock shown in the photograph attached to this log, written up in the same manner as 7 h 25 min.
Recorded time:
2 h 57 min
